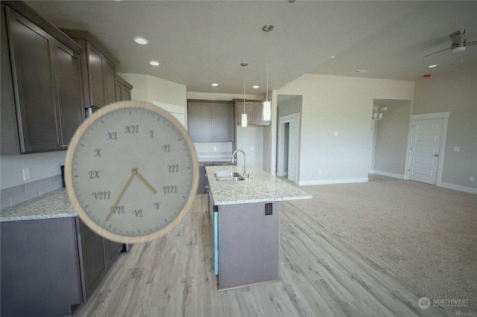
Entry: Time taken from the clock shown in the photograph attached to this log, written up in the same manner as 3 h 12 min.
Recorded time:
4 h 36 min
